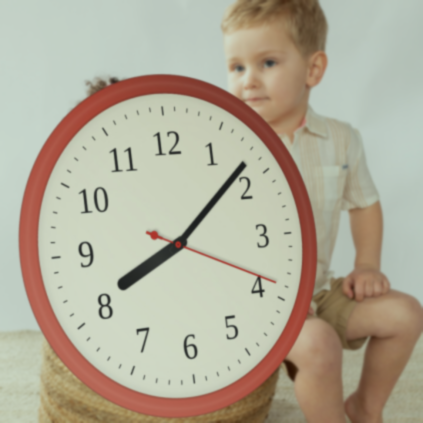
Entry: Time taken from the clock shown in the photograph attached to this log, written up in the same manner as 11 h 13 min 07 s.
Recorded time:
8 h 08 min 19 s
